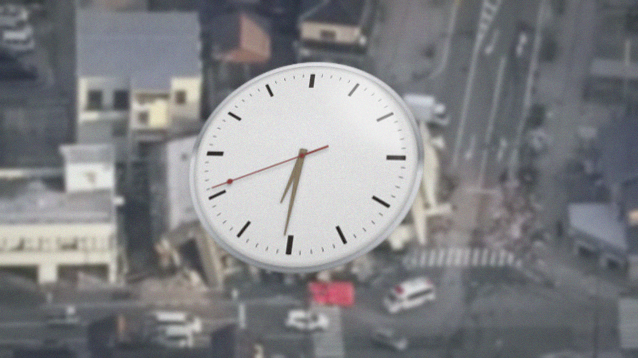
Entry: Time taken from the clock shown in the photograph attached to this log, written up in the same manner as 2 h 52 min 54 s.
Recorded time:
6 h 30 min 41 s
